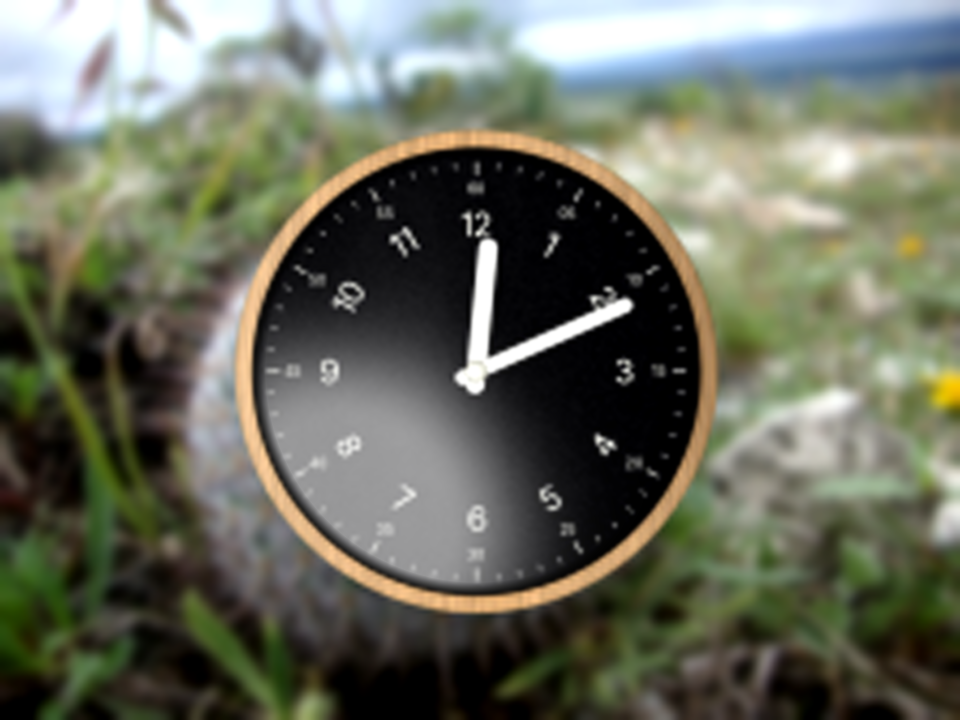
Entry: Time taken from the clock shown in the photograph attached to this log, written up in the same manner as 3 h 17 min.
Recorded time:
12 h 11 min
